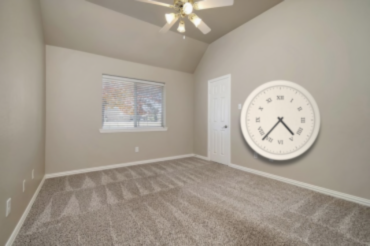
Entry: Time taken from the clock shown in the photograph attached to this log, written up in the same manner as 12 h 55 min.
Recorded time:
4 h 37 min
